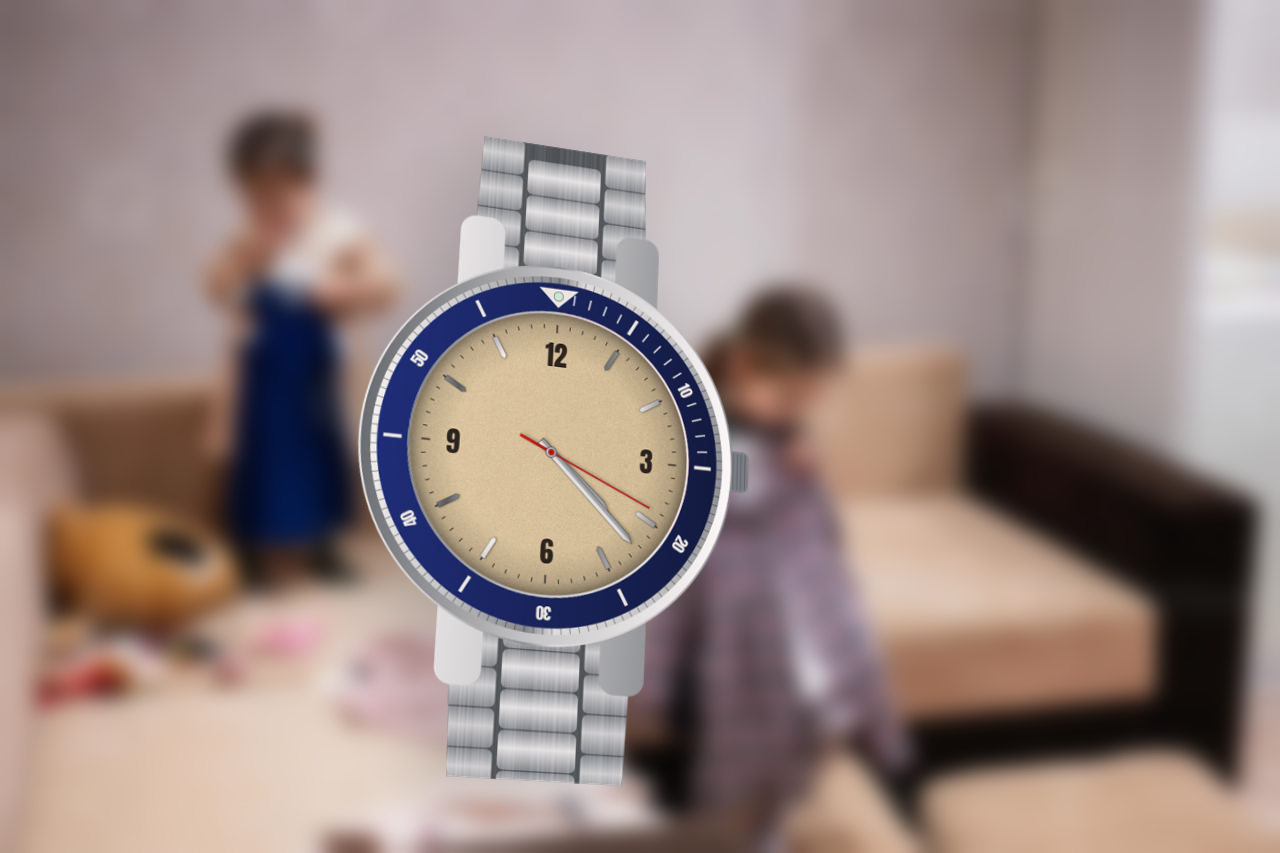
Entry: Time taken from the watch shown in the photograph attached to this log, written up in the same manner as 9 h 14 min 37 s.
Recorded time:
4 h 22 min 19 s
